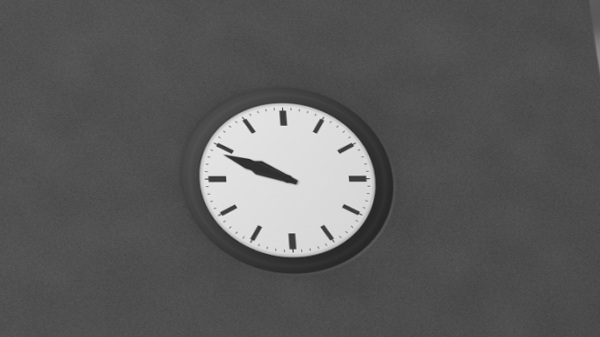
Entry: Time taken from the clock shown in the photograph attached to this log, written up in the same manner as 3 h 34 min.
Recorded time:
9 h 49 min
